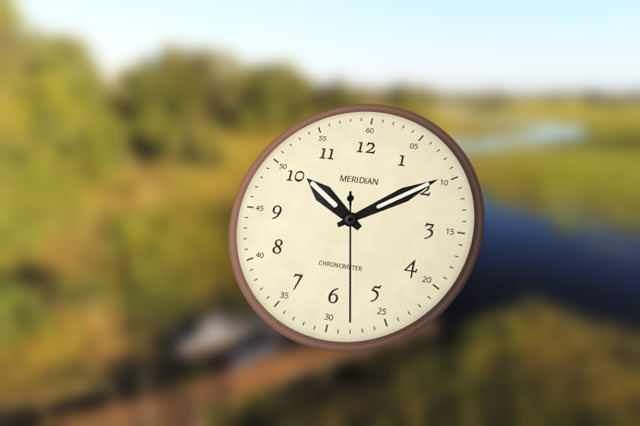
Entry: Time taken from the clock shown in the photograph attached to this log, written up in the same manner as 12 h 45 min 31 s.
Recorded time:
10 h 09 min 28 s
